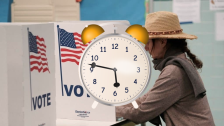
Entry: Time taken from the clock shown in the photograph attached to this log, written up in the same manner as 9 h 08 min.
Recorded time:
5 h 47 min
